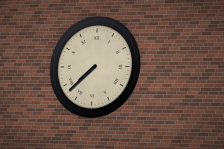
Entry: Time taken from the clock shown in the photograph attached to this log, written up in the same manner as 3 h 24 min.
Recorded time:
7 h 38 min
